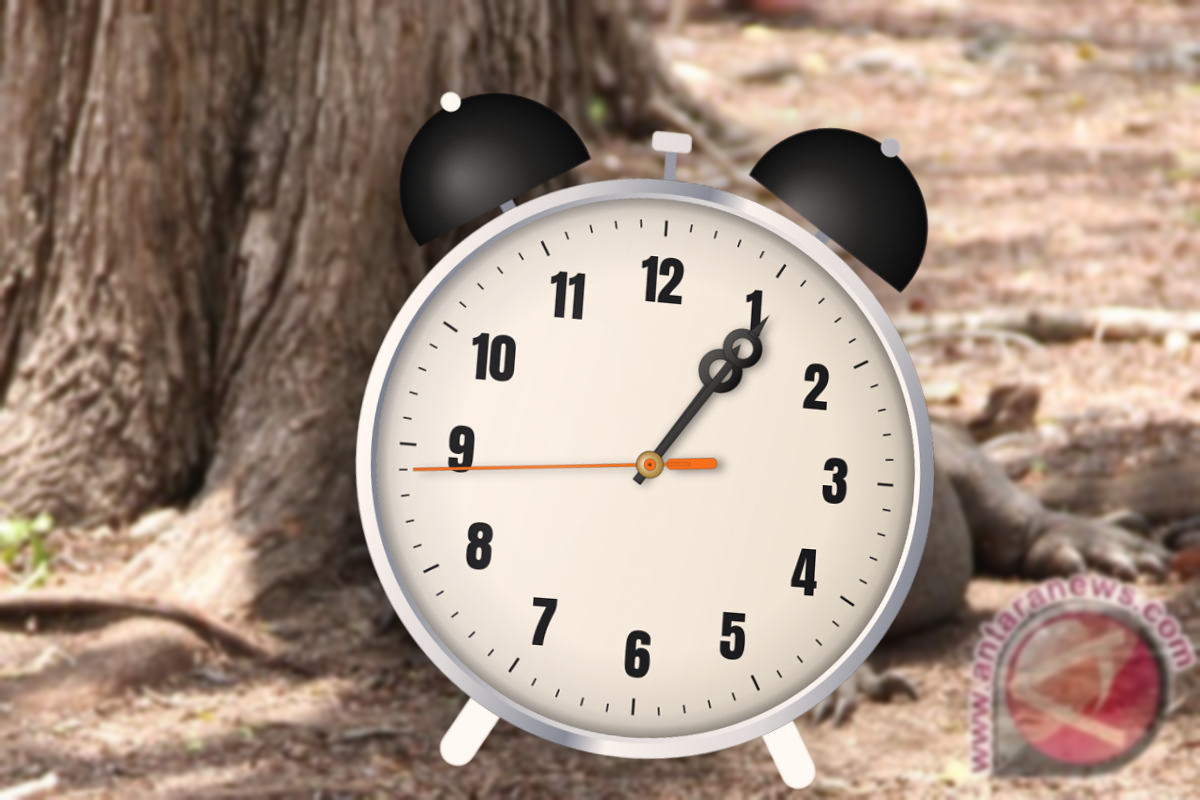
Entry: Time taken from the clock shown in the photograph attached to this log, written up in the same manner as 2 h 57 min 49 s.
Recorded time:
1 h 05 min 44 s
